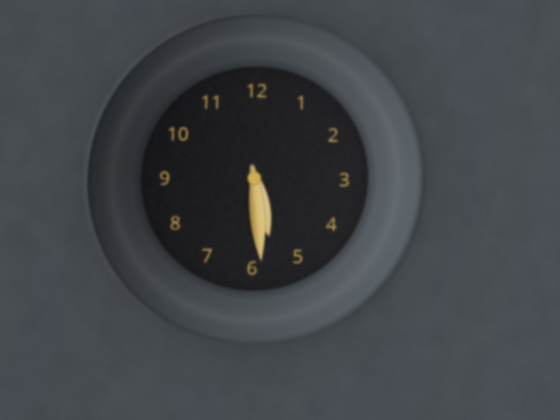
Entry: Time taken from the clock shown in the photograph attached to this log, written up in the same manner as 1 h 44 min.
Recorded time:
5 h 29 min
